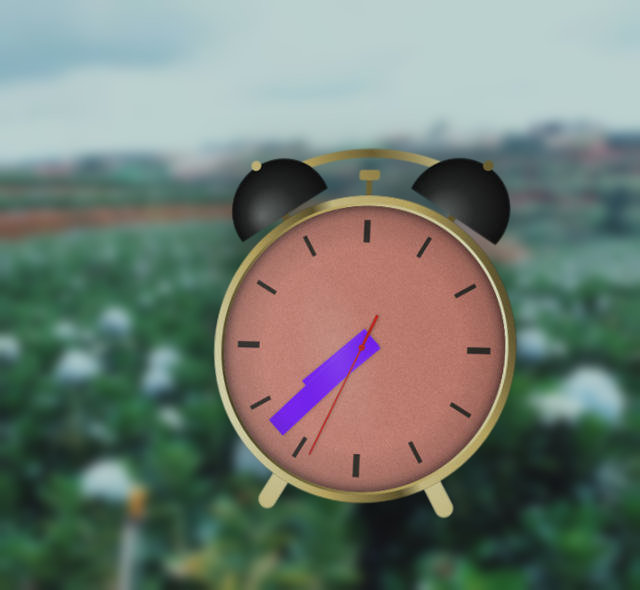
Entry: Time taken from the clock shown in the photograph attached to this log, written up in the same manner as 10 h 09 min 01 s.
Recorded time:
7 h 37 min 34 s
